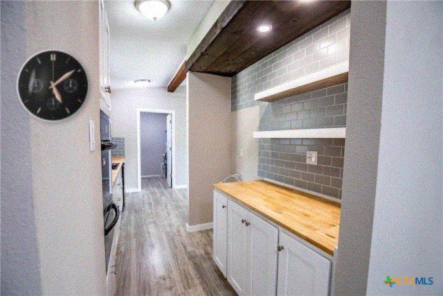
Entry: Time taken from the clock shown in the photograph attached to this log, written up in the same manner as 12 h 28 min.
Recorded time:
5 h 09 min
